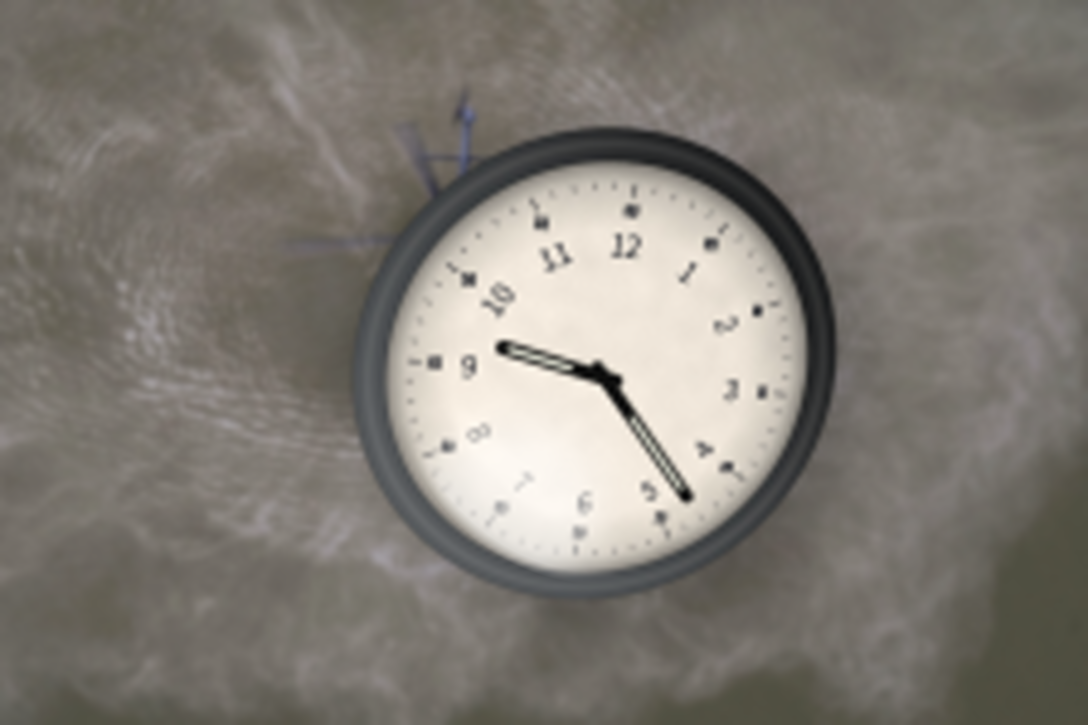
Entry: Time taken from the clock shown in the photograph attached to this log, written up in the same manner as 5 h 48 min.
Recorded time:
9 h 23 min
